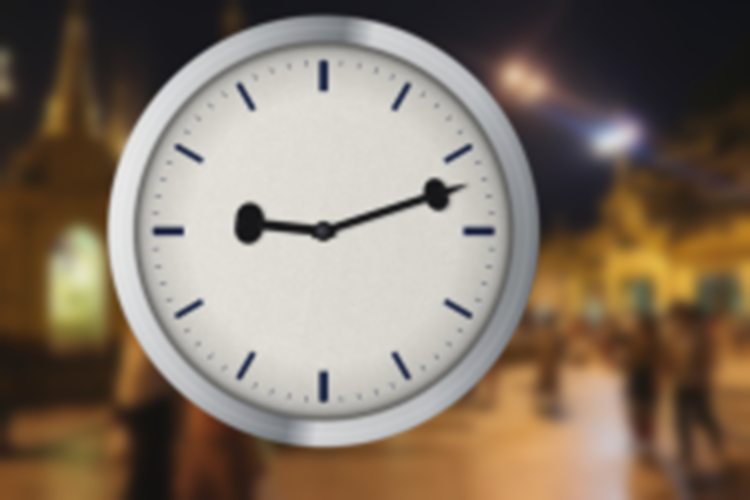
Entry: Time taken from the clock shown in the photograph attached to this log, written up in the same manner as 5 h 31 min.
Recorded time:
9 h 12 min
